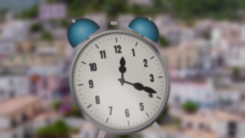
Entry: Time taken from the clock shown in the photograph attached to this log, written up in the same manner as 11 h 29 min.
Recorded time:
12 h 19 min
